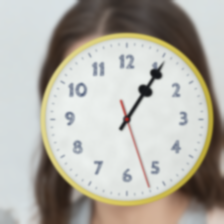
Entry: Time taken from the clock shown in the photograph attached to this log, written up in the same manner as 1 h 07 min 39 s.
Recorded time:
1 h 05 min 27 s
